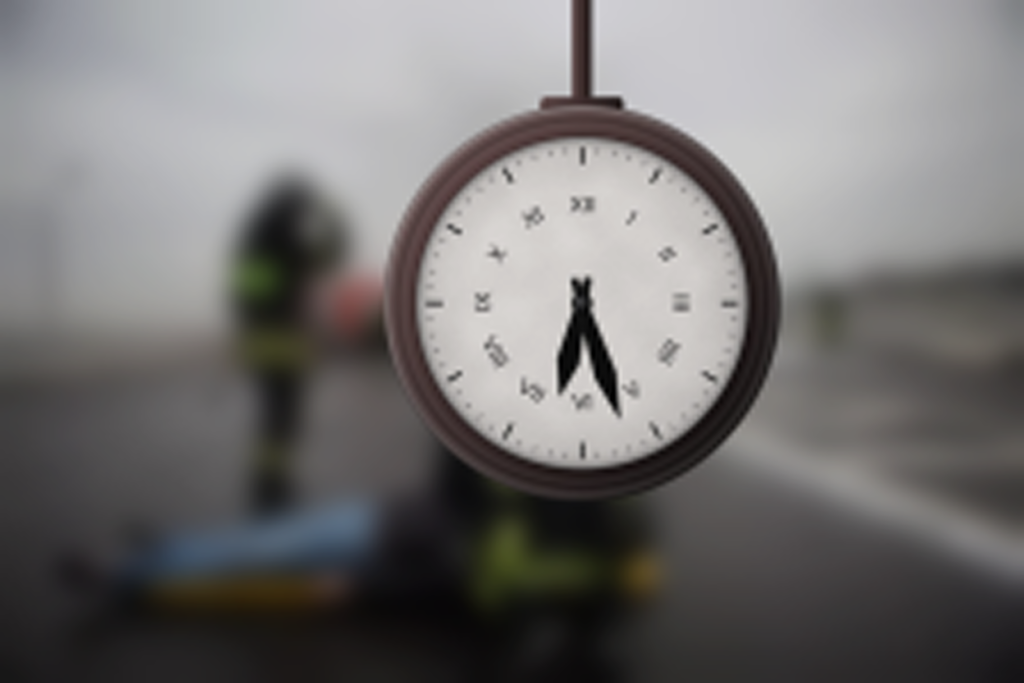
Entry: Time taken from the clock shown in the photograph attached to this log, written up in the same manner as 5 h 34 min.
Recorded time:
6 h 27 min
